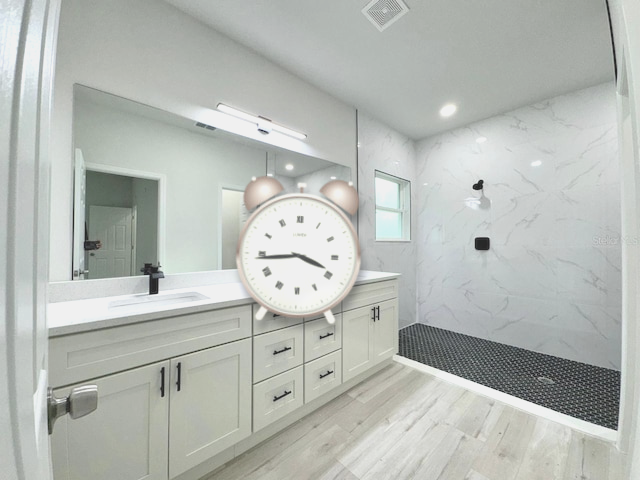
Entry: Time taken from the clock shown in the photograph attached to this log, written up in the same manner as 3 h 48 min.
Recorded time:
3 h 44 min
